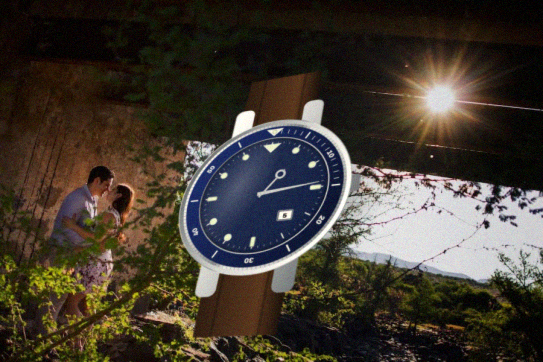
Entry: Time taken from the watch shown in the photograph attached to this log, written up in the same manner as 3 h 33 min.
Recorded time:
1 h 14 min
